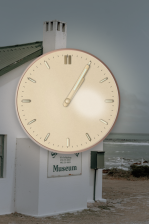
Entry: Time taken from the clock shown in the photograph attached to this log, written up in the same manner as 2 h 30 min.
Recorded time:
1 h 05 min
